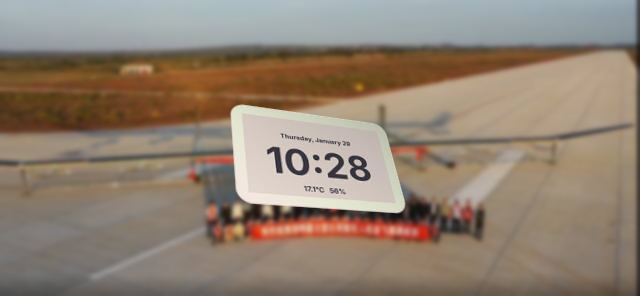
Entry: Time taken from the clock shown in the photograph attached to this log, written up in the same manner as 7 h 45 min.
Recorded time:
10 h 28 min
